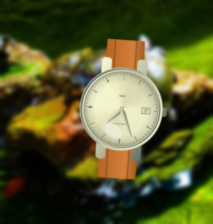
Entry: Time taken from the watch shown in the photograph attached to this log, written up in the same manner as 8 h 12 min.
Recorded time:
7 h 26 min
